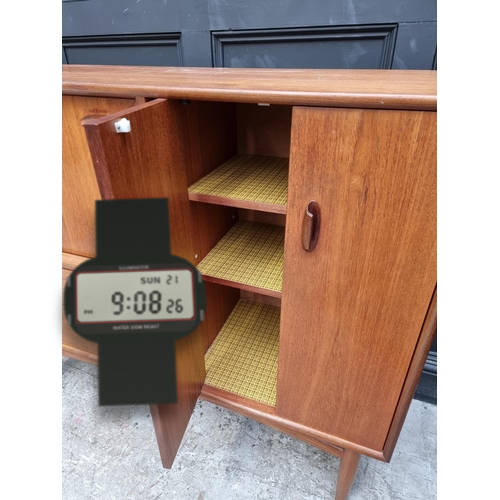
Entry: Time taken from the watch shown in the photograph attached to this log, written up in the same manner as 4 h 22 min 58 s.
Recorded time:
9 h 08 min 26 s
